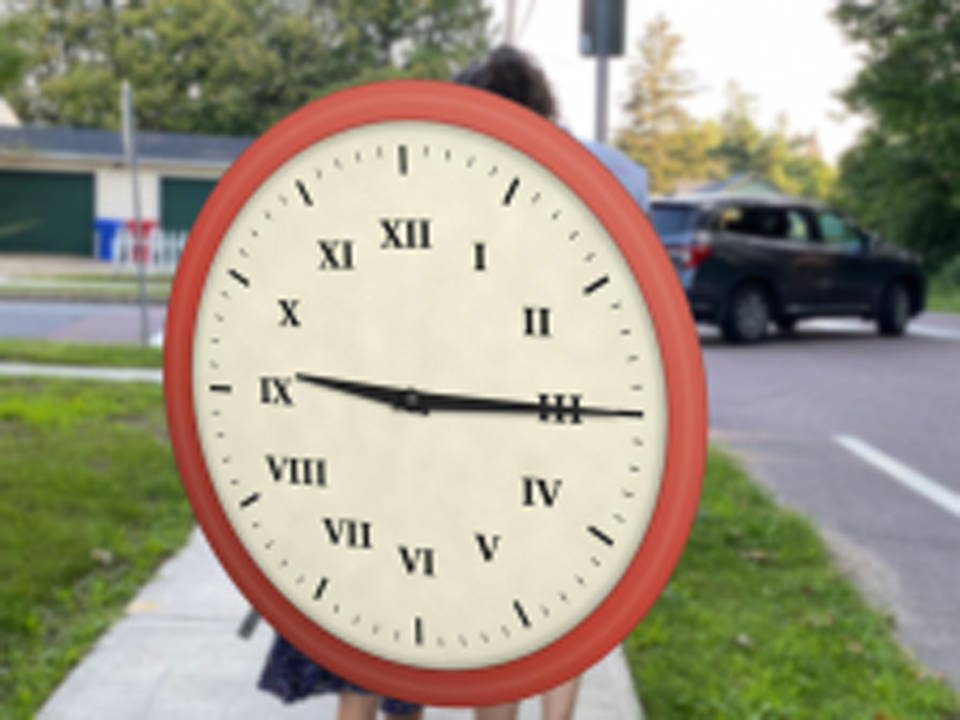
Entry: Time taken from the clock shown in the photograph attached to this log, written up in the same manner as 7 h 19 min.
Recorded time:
9 h 15 min
